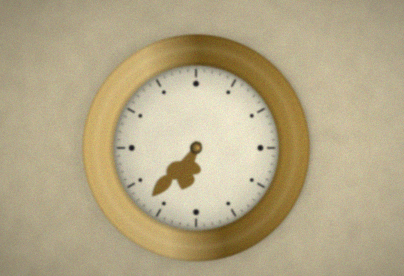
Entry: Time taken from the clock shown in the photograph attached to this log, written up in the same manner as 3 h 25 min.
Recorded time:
6 h 37 min
